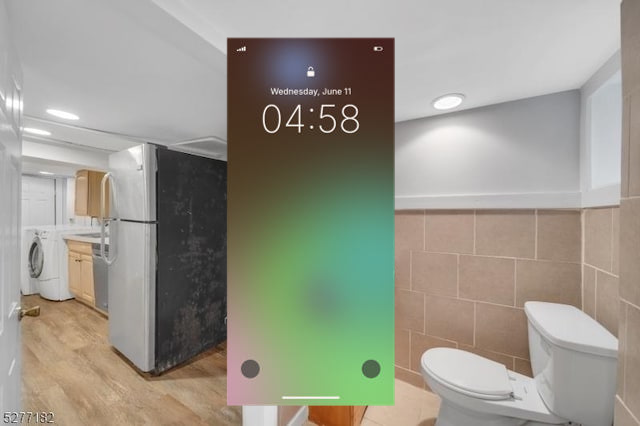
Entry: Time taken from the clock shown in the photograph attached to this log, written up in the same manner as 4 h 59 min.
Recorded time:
4 h 58 min
